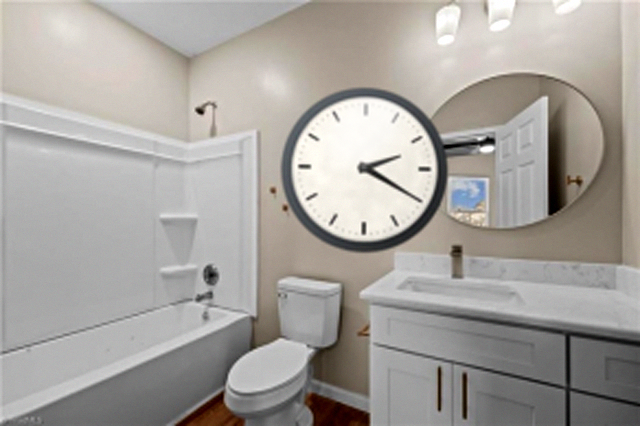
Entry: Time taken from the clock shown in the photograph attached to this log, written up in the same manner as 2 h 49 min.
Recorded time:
2 h 20 min
